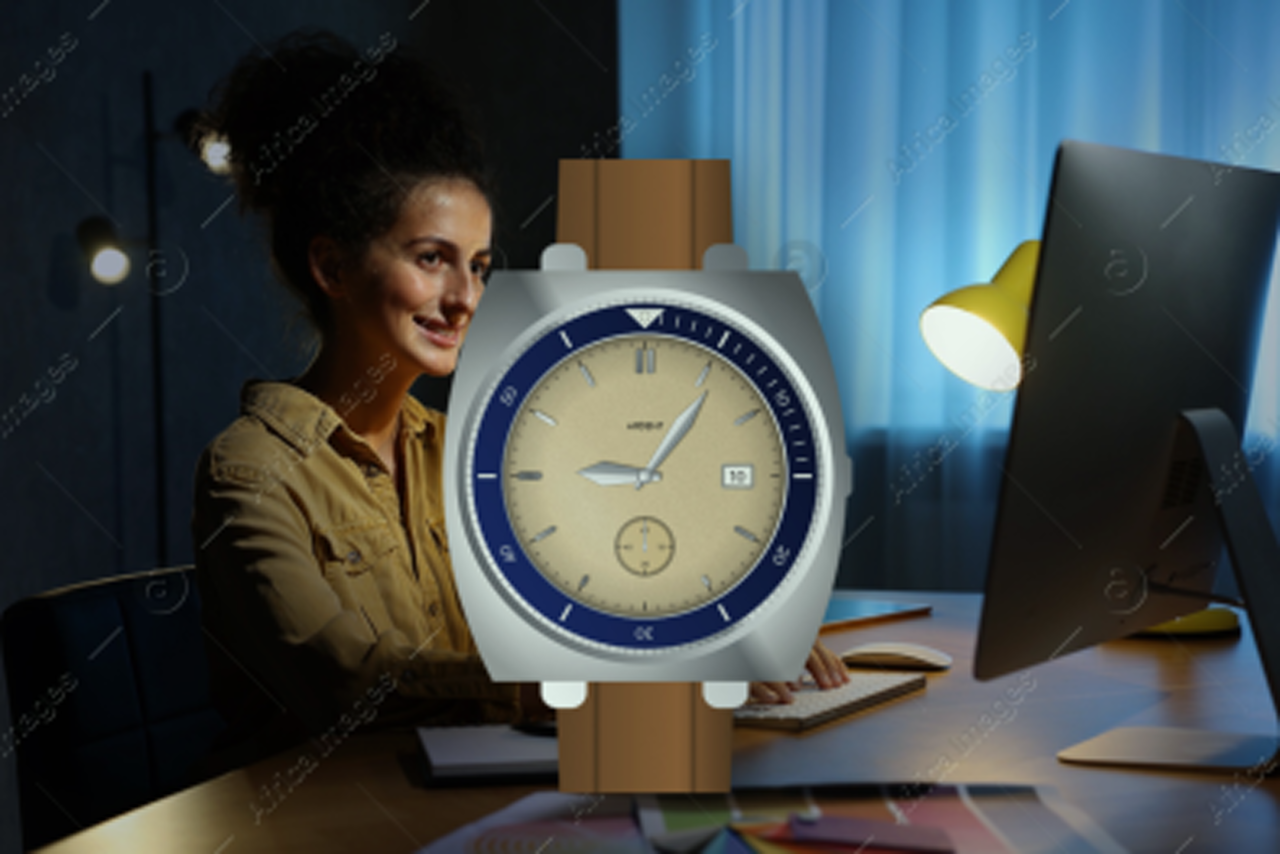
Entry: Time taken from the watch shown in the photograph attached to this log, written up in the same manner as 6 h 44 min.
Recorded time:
9 h 06 min
